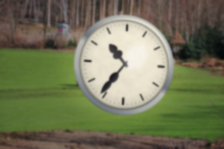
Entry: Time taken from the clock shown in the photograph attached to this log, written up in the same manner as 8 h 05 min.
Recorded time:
10 h 36 min
